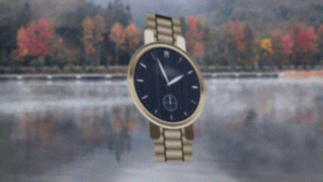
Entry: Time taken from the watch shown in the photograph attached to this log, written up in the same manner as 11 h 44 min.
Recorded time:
1 h 56 min
